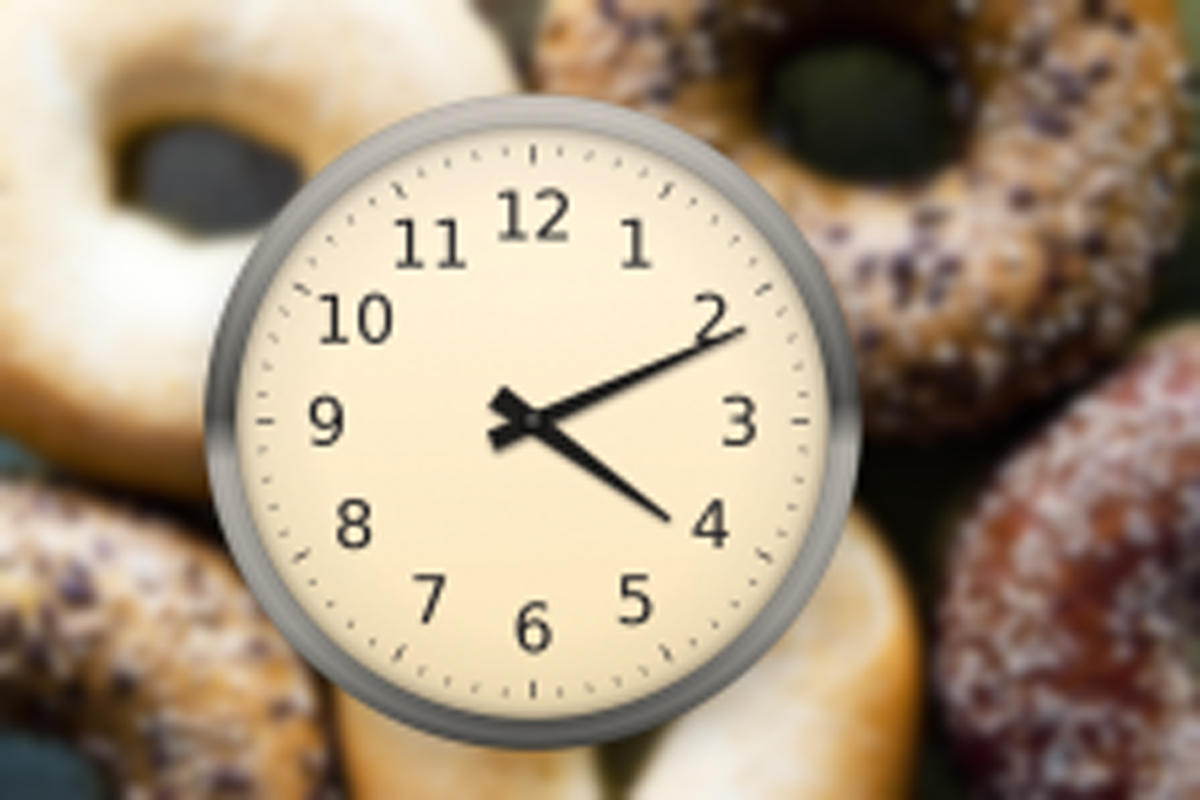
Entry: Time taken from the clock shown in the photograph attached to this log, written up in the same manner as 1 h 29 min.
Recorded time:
4 h 11 min
